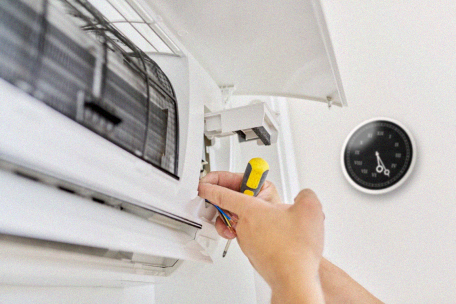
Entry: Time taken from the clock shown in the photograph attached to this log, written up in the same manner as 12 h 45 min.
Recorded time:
5 h 24 min
